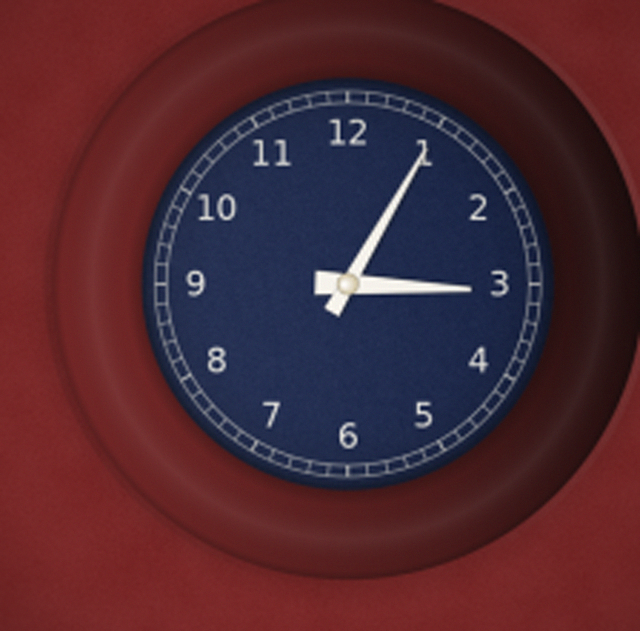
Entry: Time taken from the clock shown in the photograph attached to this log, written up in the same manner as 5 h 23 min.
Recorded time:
3 h 05 min
